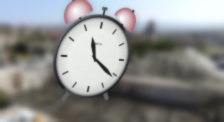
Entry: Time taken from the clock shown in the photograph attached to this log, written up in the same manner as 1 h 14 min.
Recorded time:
11 h 21 min
